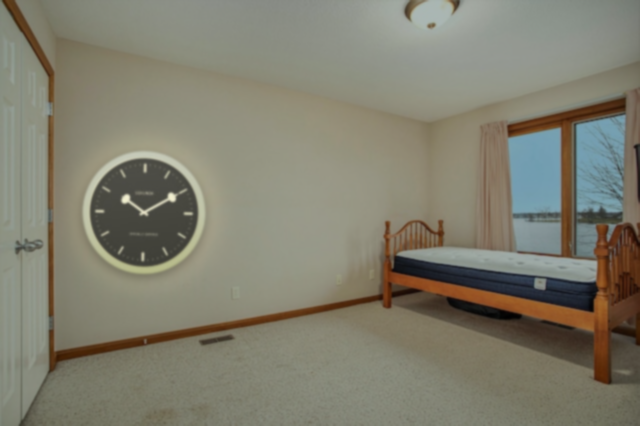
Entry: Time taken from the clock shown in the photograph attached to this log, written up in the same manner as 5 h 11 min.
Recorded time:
10 h 10 min
